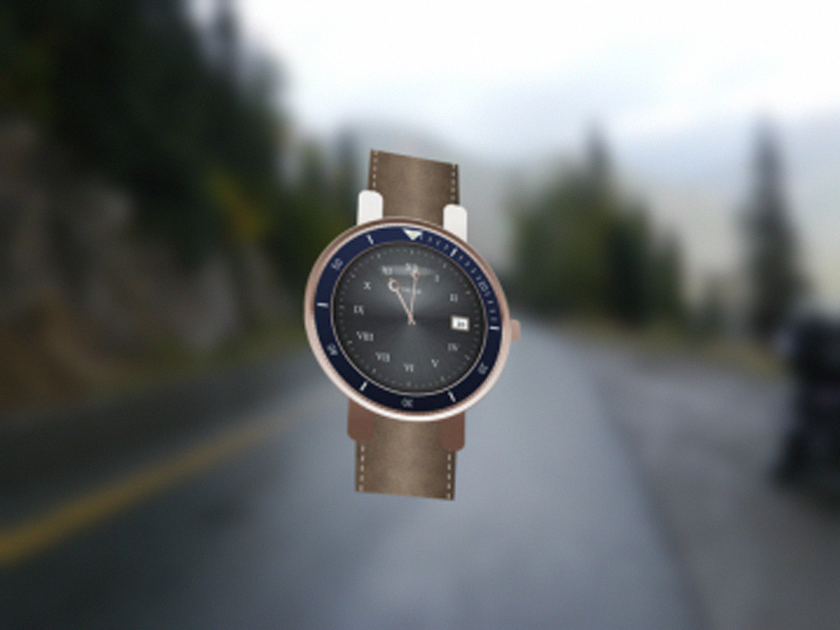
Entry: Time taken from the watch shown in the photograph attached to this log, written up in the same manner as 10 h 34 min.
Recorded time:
11 h 01 min
